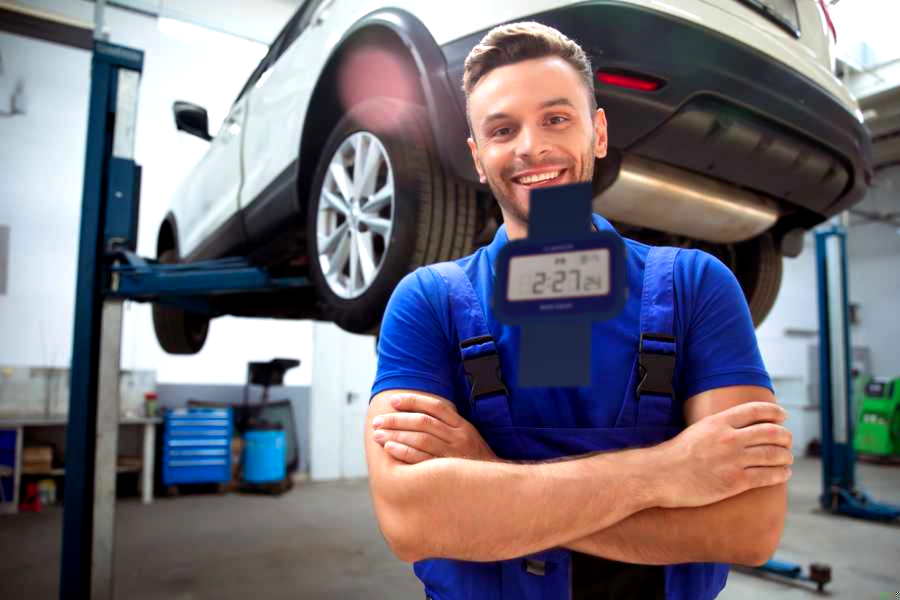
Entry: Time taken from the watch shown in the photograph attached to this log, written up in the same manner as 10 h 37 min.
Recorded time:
2 h 27 min
